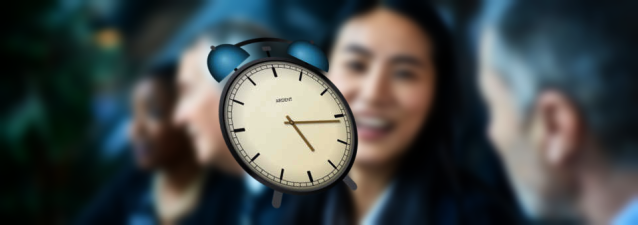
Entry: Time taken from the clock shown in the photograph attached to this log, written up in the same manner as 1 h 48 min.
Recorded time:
5 h 16 min
